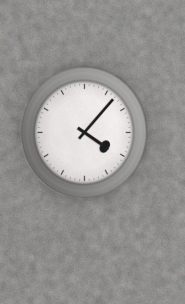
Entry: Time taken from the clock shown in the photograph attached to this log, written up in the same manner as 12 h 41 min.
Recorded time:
4 h 07 min
